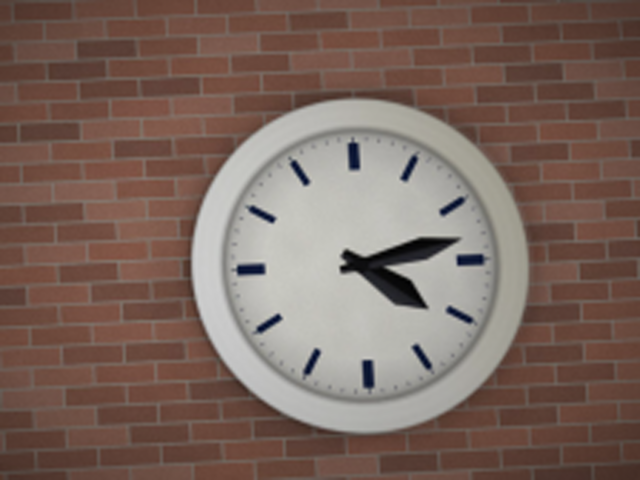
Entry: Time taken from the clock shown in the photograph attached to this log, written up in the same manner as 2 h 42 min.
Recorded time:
4 h 13 min
